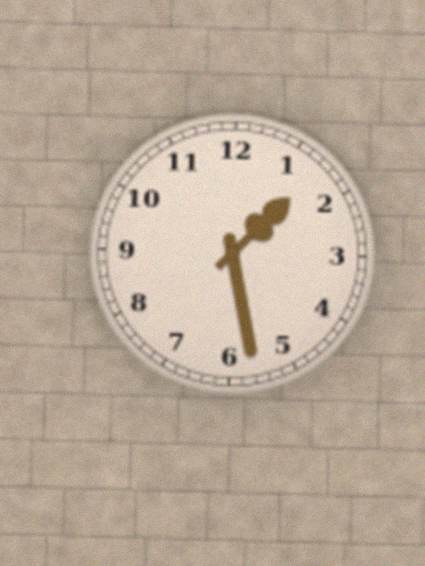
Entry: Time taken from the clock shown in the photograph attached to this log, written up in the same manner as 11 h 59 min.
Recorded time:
1 h 28 min
